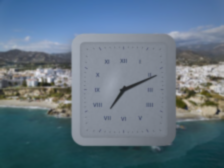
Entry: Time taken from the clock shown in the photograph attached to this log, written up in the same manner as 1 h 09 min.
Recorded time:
7 h 11 min
